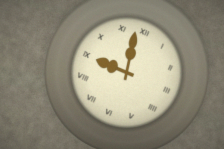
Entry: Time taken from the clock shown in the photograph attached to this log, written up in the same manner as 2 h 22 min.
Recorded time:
8 h 58 min
